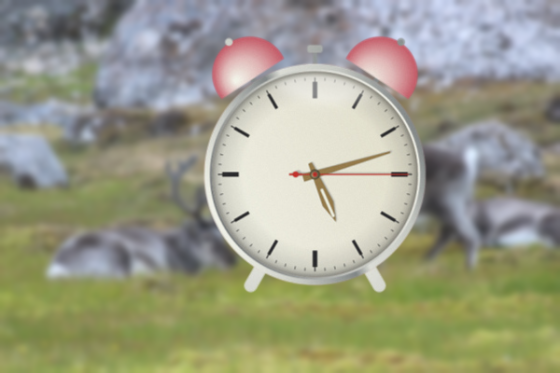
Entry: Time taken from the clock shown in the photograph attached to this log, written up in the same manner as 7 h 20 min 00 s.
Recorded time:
5 h 12 min 15 s
